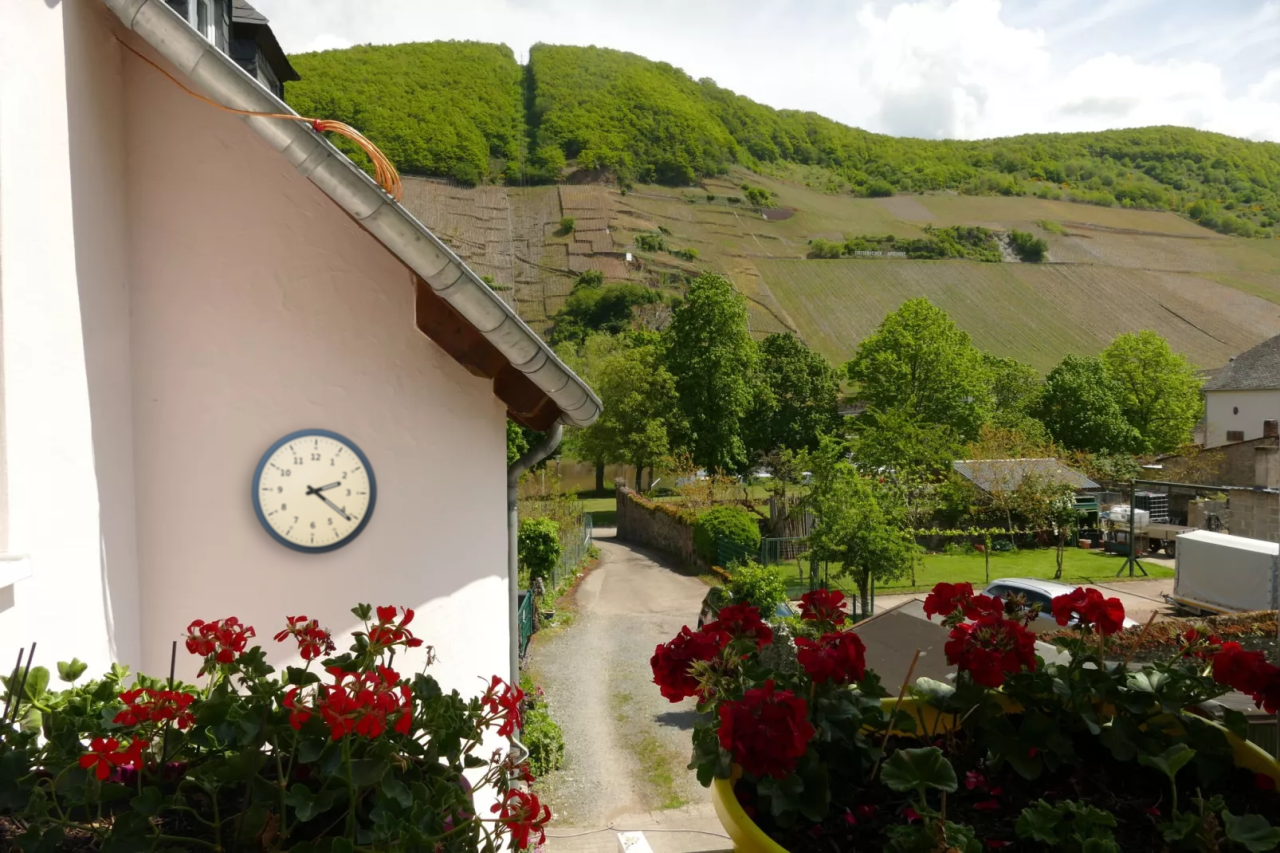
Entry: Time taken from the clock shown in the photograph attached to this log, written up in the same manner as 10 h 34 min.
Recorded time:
2 h 21 min
